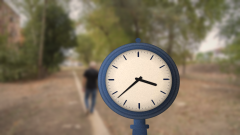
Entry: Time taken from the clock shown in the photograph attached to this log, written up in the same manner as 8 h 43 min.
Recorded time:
3 h 38 min
